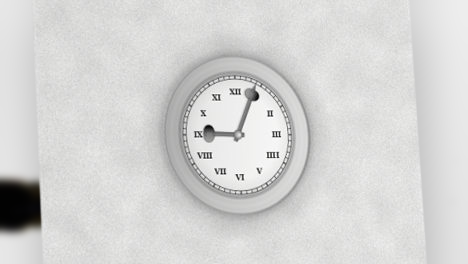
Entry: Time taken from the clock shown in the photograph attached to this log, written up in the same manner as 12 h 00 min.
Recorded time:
9 h 04 min
